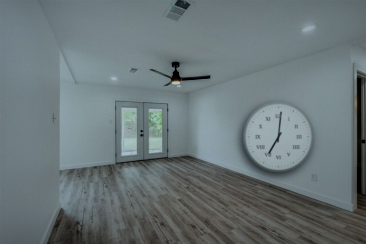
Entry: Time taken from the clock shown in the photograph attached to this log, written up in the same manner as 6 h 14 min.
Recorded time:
7 h 01 min
